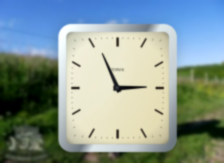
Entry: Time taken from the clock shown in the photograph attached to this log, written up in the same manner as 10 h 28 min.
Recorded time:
2 h 56 min
